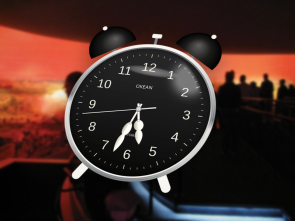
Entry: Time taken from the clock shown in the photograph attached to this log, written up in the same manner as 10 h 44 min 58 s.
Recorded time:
5 h 32 min 43 s
